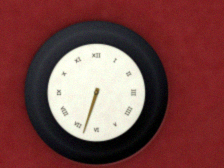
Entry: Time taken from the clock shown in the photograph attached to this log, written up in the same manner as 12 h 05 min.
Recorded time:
6 h 33 min
